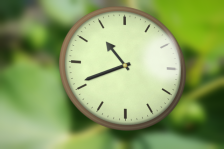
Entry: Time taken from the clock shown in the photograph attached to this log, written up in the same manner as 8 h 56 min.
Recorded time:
10 h 41 min
